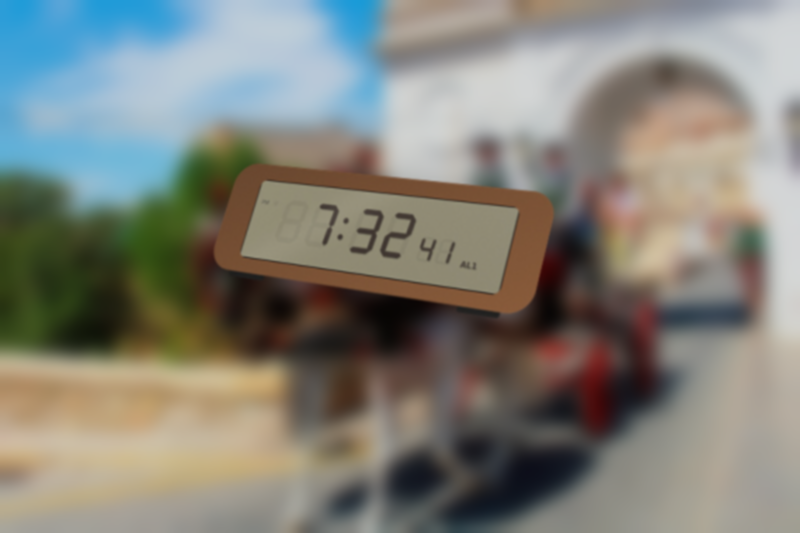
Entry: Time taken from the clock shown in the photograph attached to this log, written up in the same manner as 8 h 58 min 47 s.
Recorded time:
7 h 32 min 41 s
